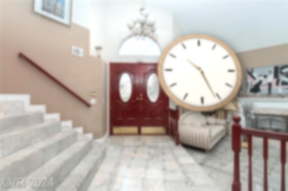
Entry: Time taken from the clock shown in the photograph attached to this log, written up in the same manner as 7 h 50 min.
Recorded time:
10 h 26 min
